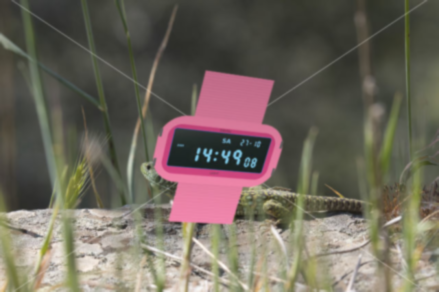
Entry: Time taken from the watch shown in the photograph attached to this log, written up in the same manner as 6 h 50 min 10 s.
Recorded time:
14 h 49 min 08 s
